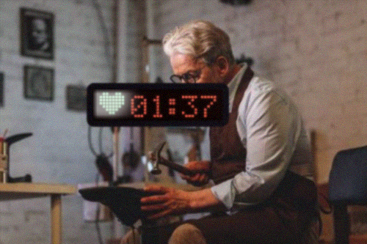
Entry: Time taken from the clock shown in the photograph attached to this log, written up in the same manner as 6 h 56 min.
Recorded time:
1 h 37 min
